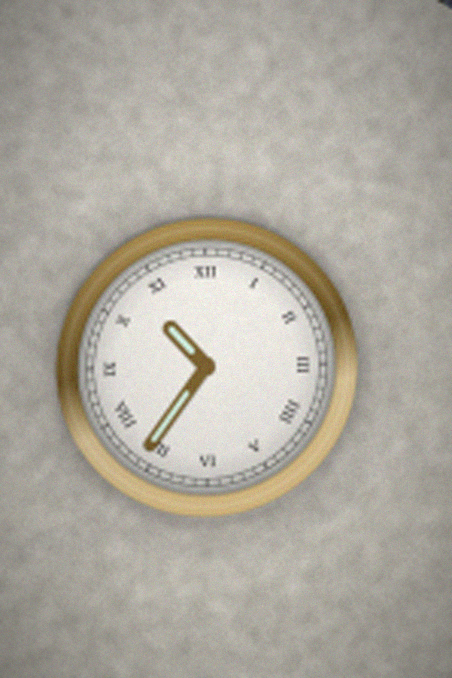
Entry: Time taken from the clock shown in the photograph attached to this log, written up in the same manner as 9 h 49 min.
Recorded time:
10 h 36 min
